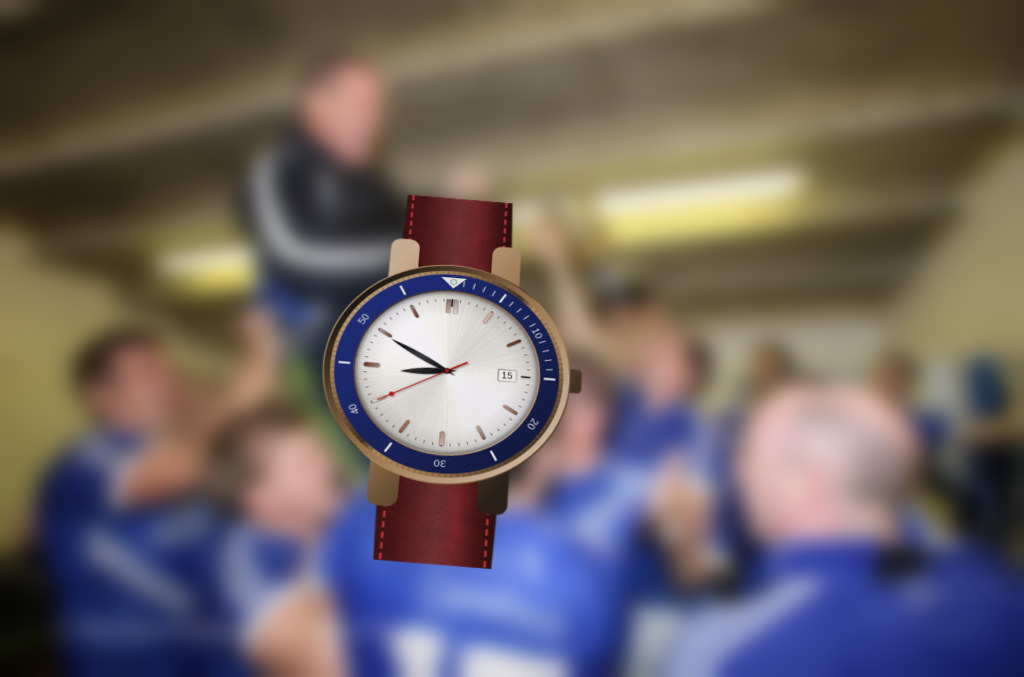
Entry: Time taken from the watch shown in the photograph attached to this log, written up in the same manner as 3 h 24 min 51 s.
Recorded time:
8 h 49 min 40 s
